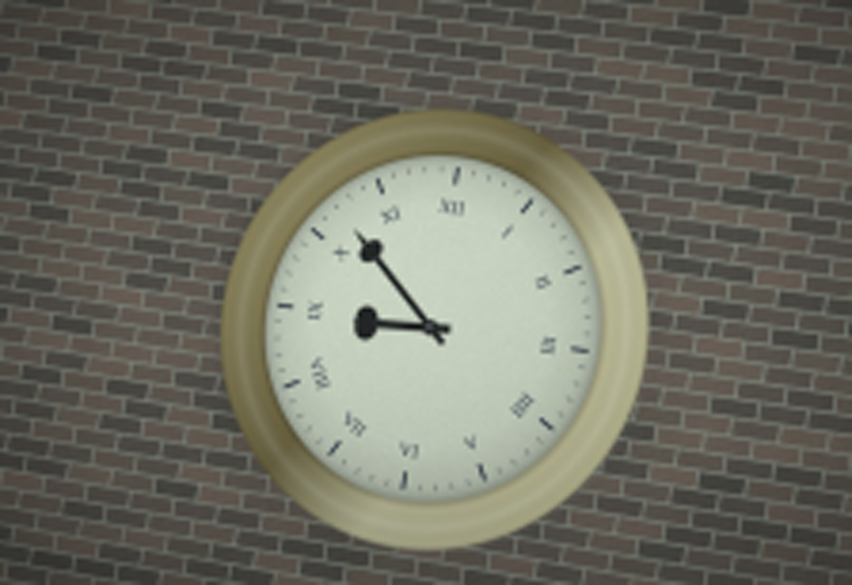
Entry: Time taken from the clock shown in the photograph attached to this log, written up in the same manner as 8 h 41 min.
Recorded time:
8 h 52 min
